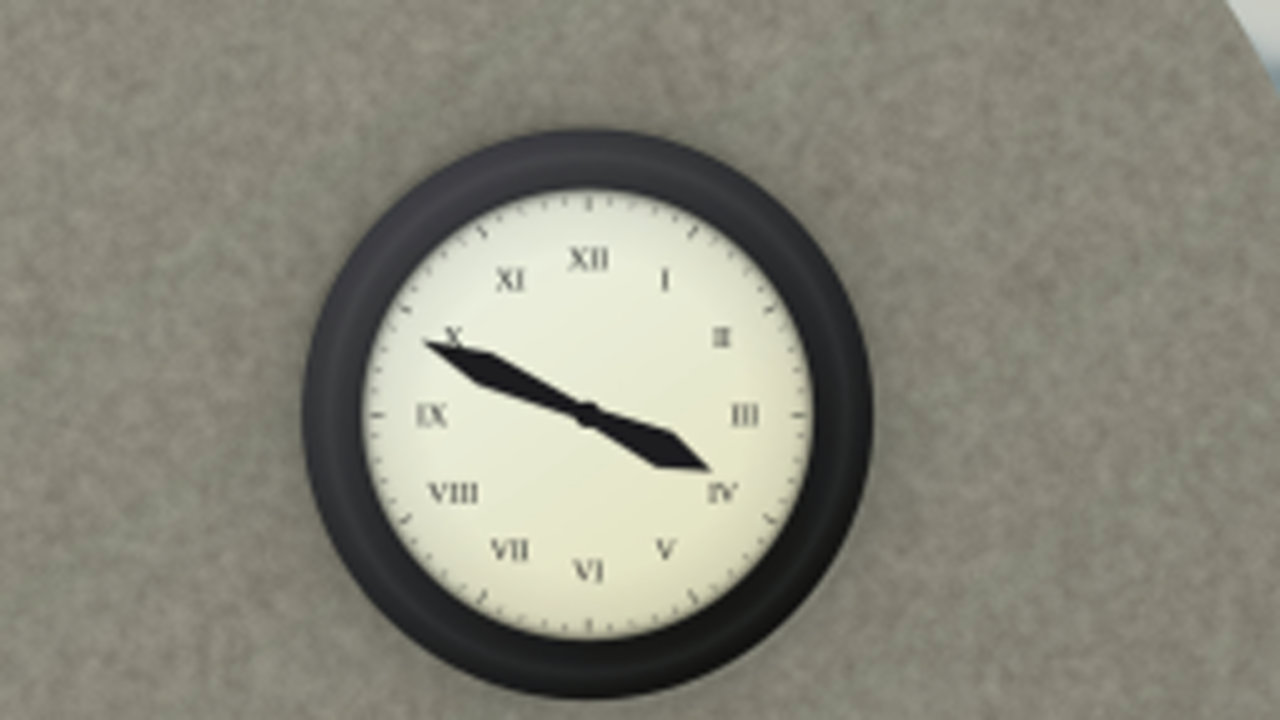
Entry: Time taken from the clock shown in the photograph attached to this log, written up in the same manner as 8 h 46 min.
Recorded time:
3 h 49 min
